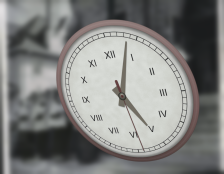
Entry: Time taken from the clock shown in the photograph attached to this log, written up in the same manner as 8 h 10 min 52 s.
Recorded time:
5 h 03 min 29 s
